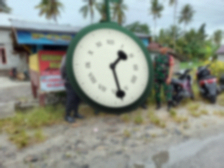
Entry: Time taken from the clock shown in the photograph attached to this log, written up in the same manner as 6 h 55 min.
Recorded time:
1 h 28 min
